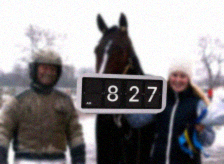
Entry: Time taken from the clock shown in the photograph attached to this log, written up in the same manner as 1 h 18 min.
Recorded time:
8 h 27 min
